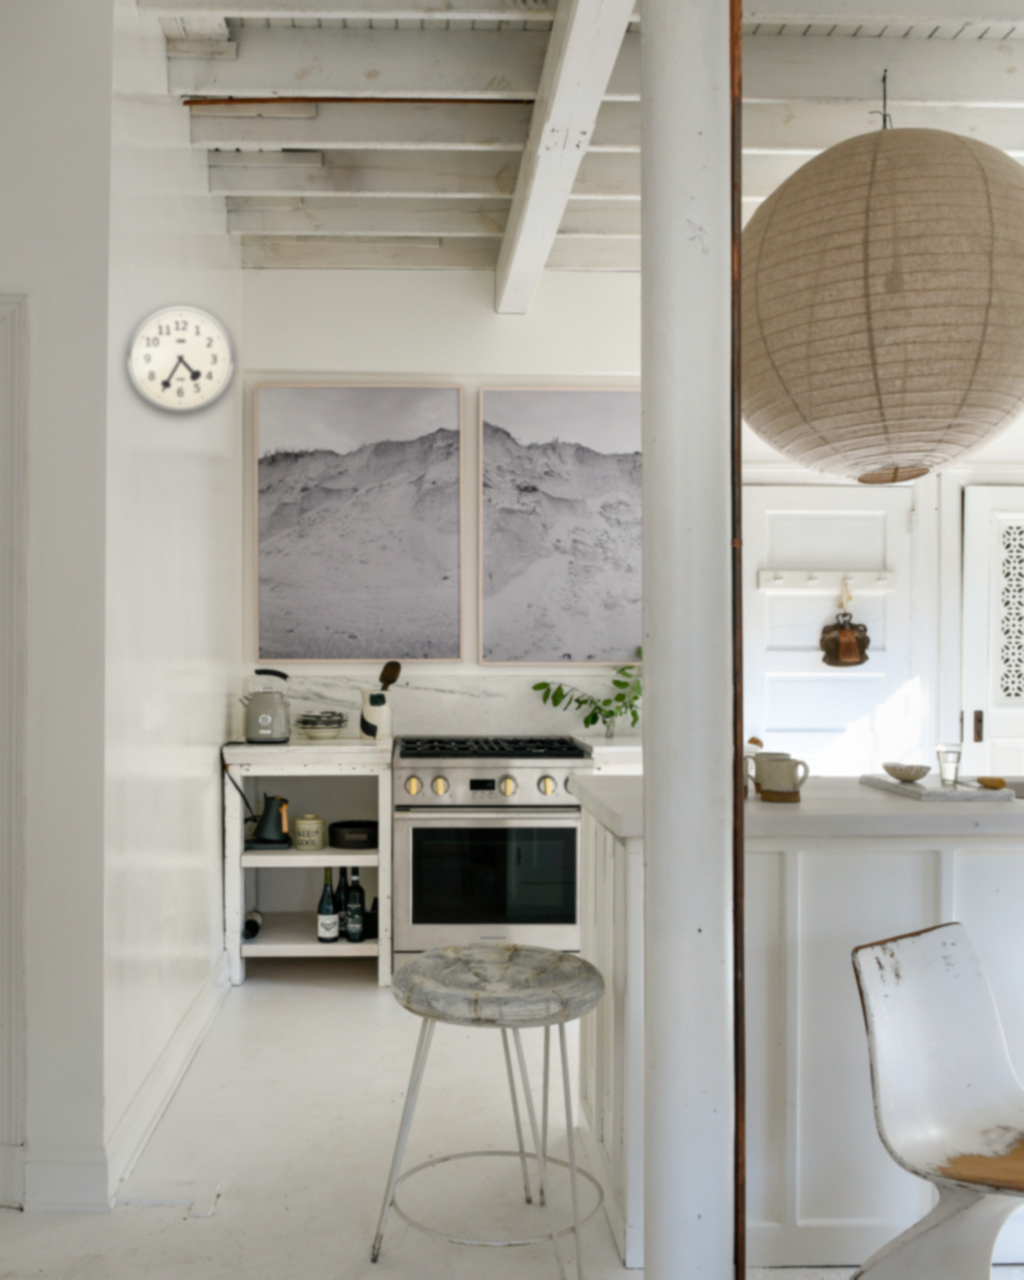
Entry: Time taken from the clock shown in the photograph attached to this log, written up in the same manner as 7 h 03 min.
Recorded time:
4 h 35 min
